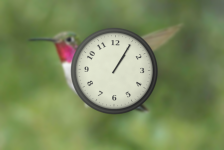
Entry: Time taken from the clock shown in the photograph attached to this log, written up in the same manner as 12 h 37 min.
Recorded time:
1 h 05 min
